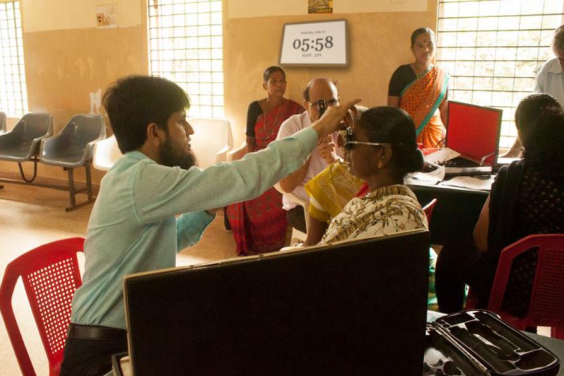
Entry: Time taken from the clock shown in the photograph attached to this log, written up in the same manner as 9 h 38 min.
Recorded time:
5 h 58 min
